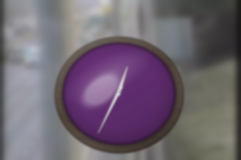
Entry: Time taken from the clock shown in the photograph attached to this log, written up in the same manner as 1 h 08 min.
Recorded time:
12 h 34 min
